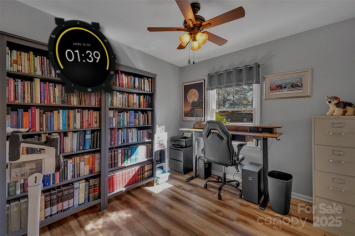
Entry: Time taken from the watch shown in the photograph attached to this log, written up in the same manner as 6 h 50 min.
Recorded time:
1 h 39 min
